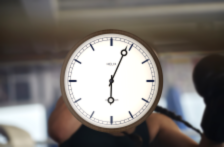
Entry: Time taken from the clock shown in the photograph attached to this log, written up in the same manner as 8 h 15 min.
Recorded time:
6 h 04 min
